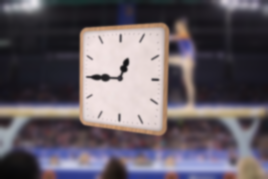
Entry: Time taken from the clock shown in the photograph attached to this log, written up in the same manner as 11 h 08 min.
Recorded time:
12 h 45 min
